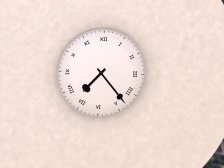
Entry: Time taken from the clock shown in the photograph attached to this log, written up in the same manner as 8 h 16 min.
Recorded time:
7 h 23 min
